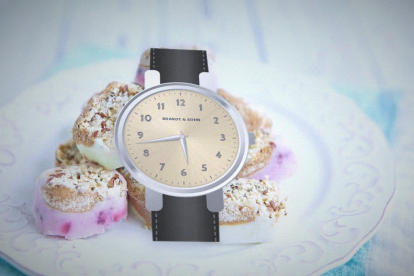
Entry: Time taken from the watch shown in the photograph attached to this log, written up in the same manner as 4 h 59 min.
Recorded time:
5 h 43 min
